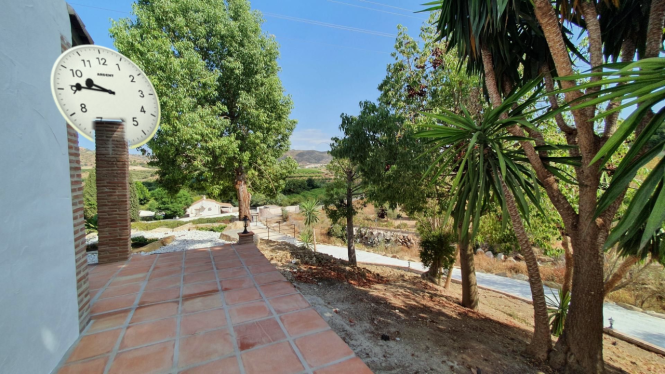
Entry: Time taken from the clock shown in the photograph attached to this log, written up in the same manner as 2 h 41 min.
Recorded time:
9 h 46 min
